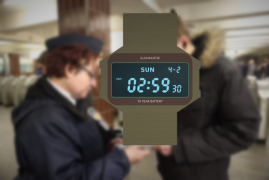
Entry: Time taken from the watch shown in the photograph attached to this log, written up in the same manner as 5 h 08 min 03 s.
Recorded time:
2 h 59 min 30 s
